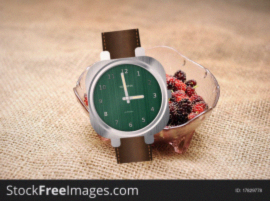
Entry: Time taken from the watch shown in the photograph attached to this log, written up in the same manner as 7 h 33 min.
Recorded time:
2 h 59 min
